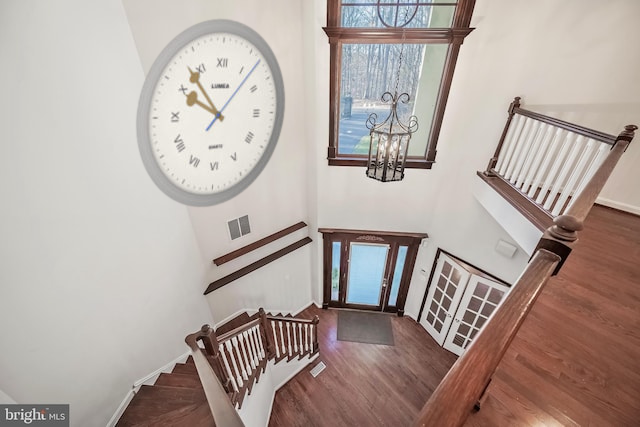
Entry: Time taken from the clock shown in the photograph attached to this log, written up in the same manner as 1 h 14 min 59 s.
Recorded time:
9 h 53 min 07 s
